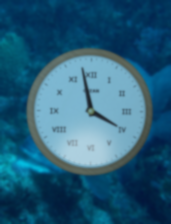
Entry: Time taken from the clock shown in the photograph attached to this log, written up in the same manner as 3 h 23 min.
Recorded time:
3 h 58 min
